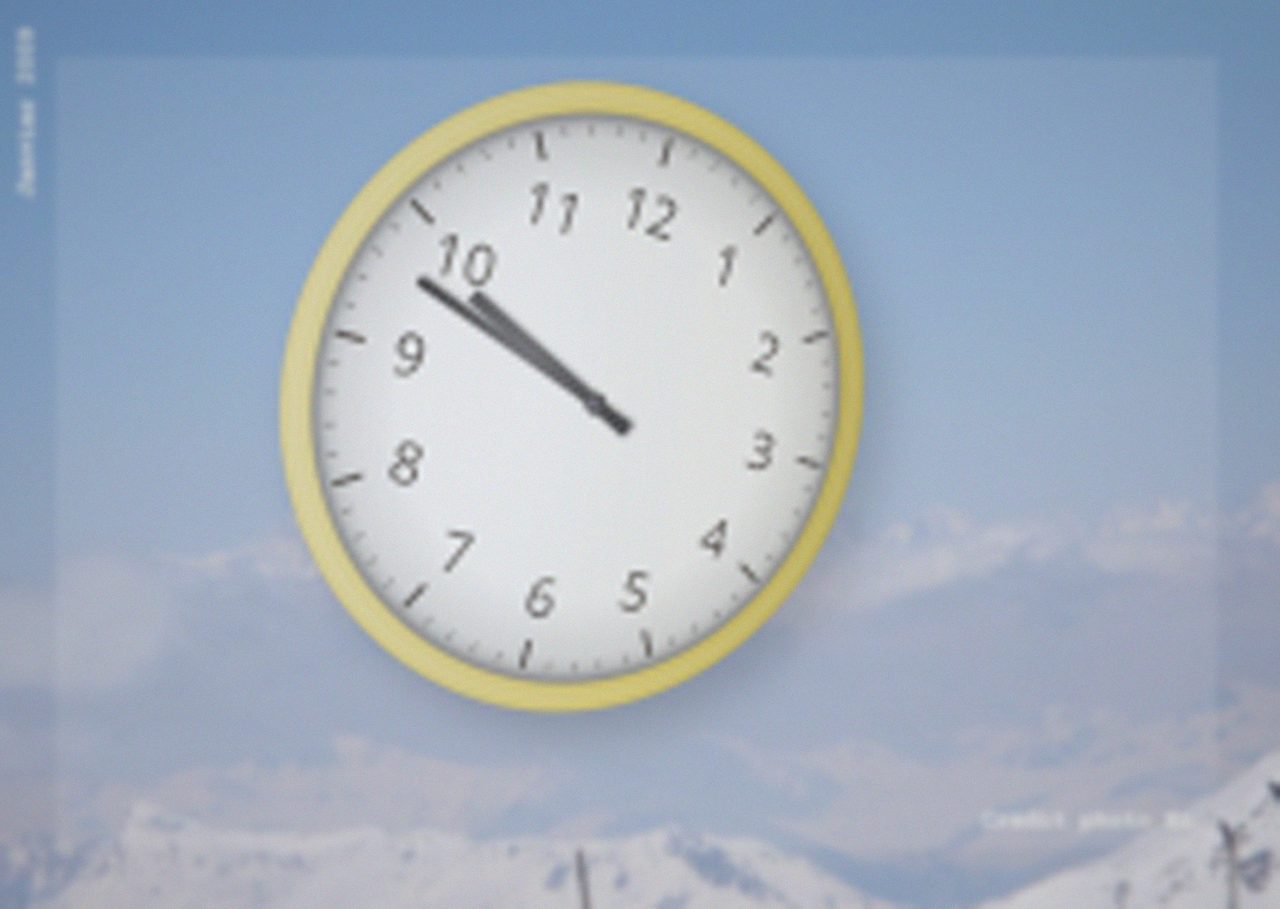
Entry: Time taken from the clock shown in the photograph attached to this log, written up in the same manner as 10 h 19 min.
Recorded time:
9 h 48 min
